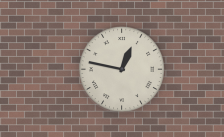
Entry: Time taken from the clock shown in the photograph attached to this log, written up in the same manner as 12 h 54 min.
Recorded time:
12 h 47 min
